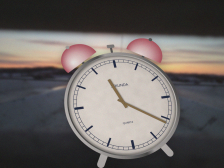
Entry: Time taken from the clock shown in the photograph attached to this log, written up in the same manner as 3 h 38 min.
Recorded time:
11 h 21 min
